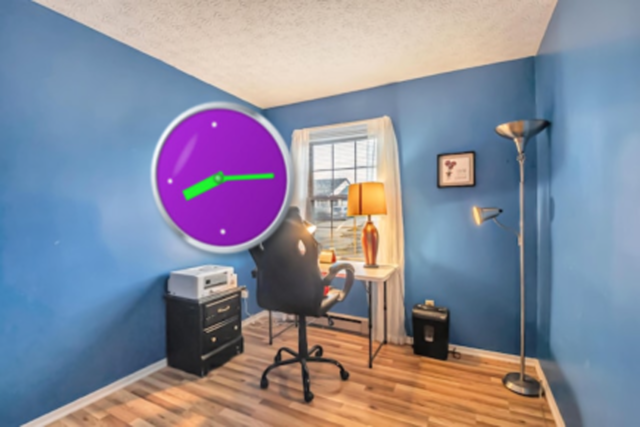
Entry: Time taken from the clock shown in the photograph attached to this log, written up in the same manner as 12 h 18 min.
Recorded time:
8 h 15 min
